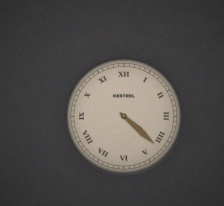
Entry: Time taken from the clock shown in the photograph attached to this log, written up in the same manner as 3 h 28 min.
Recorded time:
4 h 22 min
